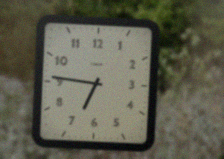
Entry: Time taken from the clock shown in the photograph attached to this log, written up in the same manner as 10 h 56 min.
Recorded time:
6 h 46 min
